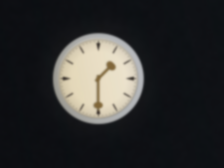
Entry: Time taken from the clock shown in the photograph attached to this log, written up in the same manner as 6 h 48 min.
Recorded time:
1 h 30 min
